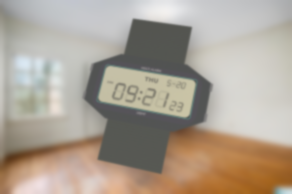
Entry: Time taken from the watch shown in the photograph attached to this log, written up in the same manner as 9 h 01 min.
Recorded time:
9 h 21 min
